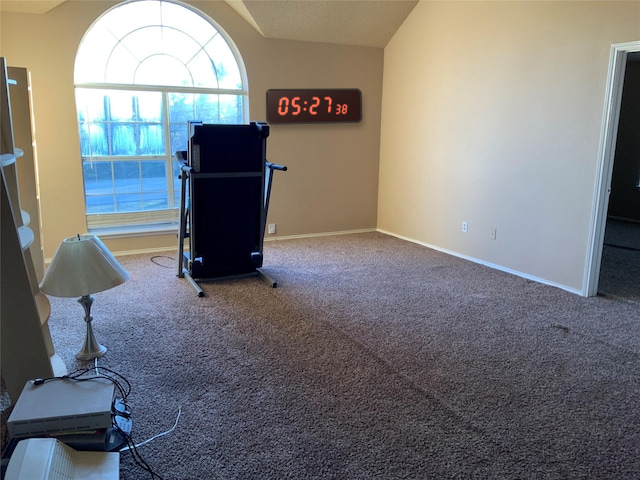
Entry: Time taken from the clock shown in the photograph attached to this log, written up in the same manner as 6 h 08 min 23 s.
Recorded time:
5 h 27 min 38 s
